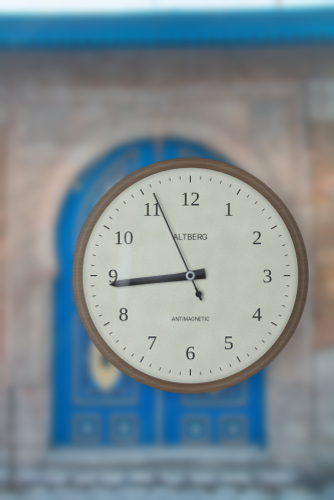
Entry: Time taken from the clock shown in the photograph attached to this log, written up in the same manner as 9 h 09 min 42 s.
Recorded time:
8 h 43 min 56 s
